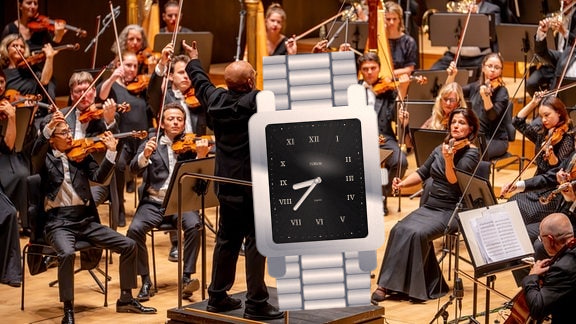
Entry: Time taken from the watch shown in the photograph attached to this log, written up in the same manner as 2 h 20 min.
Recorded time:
8 h 37 min
